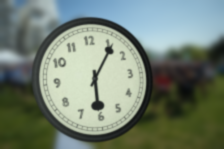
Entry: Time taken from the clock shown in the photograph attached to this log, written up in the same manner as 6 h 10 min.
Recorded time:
6 h 06 min
